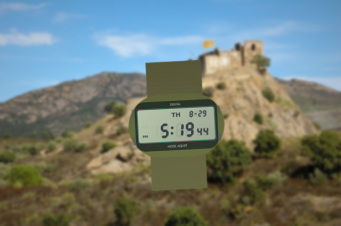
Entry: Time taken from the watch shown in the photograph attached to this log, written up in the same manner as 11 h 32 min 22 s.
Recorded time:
5 h 19 min 44 s
